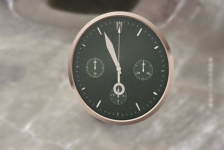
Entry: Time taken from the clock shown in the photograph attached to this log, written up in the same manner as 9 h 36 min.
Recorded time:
5 h 56 min
